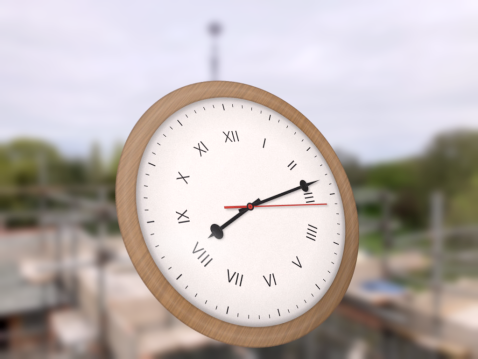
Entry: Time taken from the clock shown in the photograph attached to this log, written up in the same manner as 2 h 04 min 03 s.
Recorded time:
8 h 13 min 16 s
